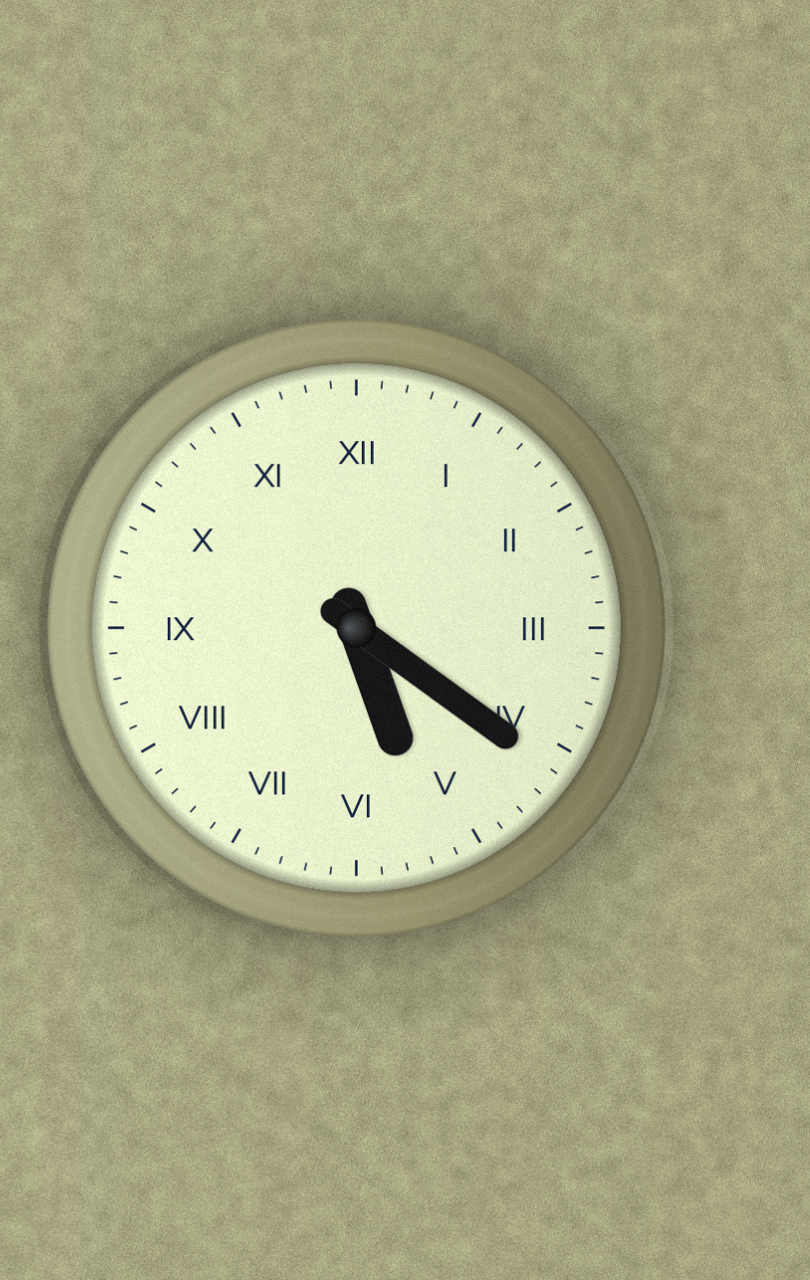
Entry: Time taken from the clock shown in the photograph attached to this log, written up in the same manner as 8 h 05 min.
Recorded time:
5 h 21 min
